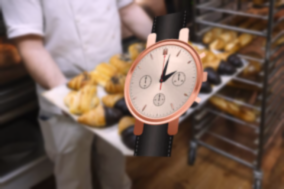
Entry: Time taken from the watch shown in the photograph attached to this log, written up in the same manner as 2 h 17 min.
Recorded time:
2 h 02 min
